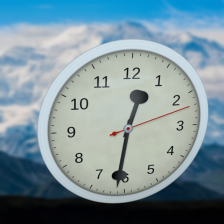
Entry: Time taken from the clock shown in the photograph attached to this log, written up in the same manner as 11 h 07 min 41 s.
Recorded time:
12 h 31 min 12 s
